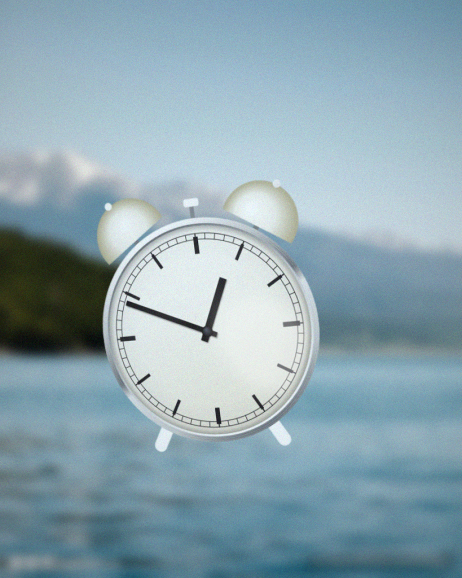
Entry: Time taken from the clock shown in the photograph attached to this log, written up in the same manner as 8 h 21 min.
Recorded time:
12 h 49 min
